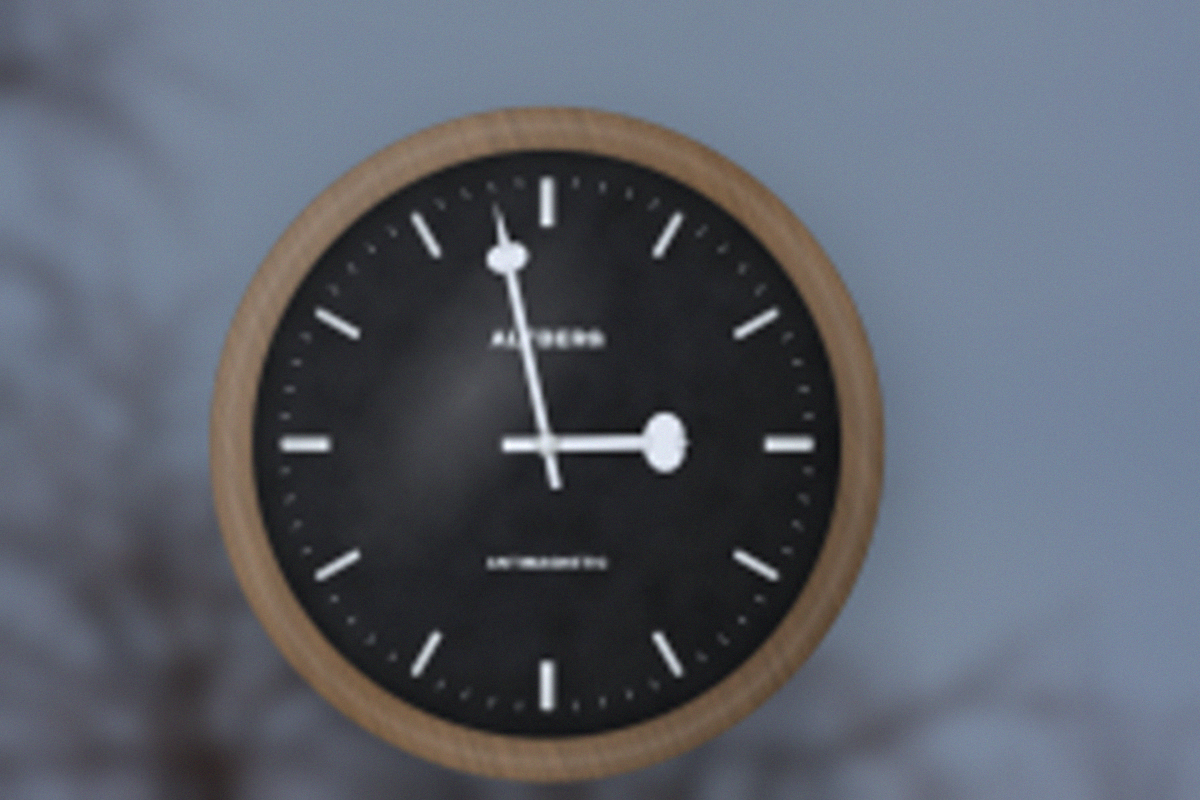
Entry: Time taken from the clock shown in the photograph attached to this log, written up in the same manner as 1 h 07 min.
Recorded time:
2 h 58 min
